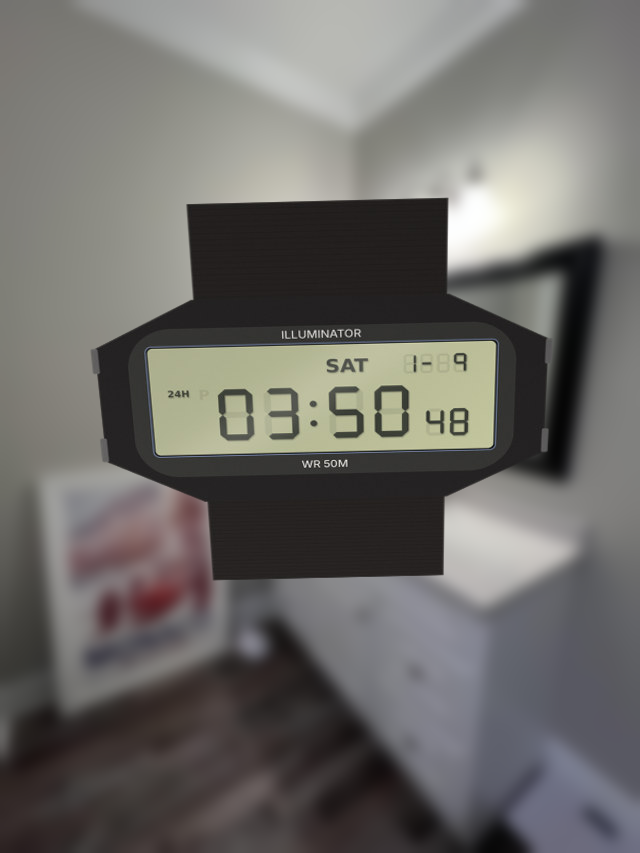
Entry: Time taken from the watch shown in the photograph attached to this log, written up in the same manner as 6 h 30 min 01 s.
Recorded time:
3 h 50 min 48 s
